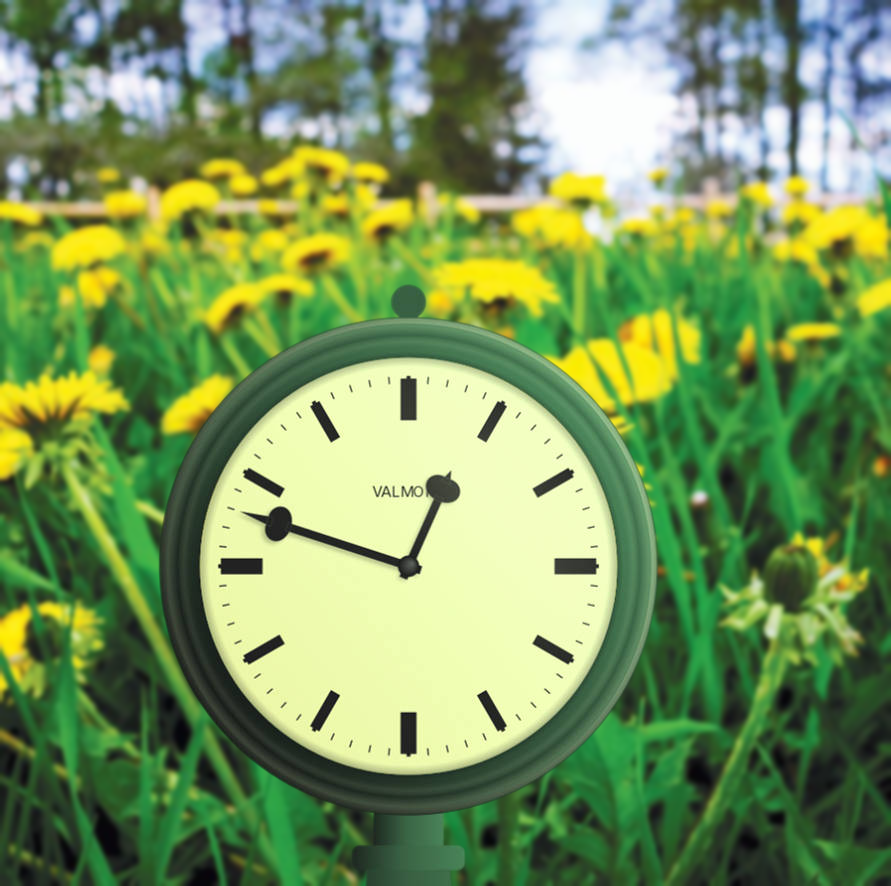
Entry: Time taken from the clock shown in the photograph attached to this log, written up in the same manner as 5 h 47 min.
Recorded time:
12 h 48 min
